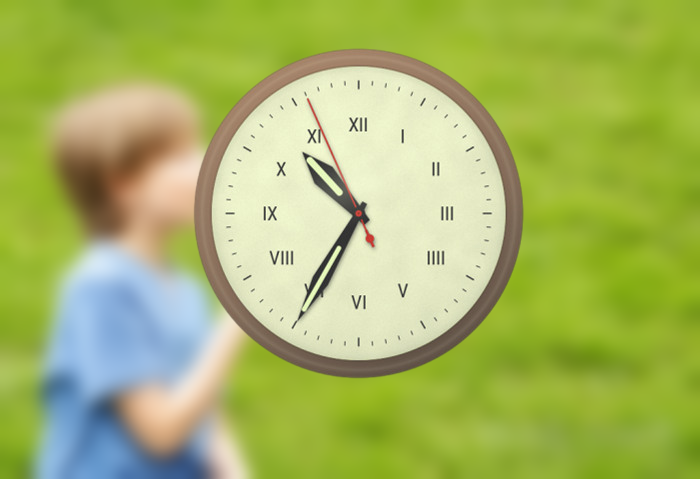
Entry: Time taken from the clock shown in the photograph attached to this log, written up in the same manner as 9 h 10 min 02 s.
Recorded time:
10 h 34 min 56 s
